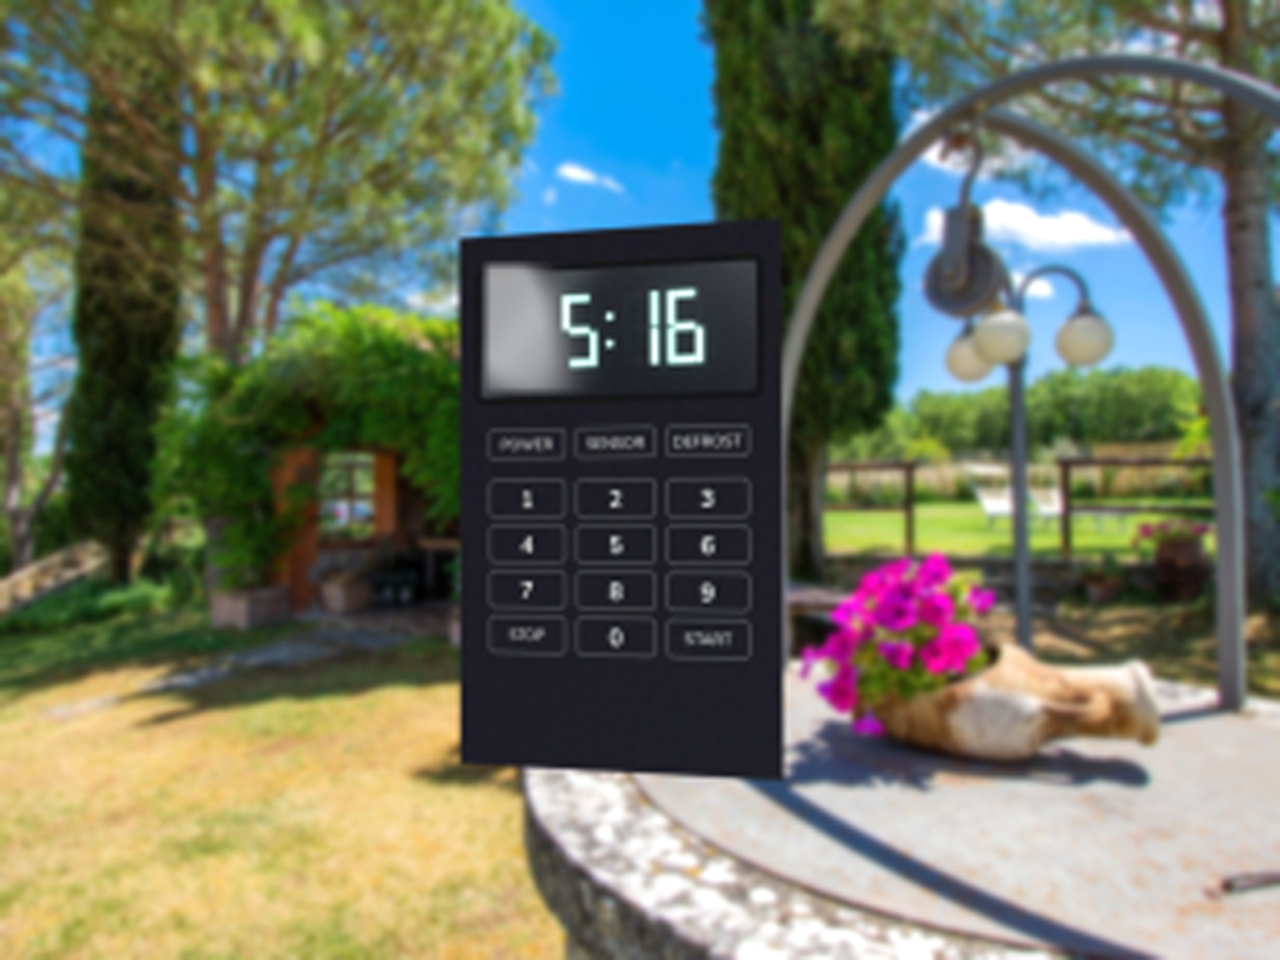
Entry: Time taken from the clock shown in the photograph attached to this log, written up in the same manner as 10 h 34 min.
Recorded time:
5 h 16 min
